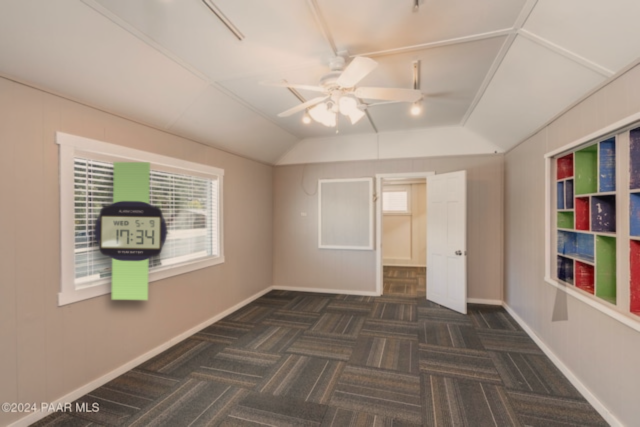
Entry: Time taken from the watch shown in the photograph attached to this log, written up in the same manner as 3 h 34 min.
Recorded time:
17 h 34 min
